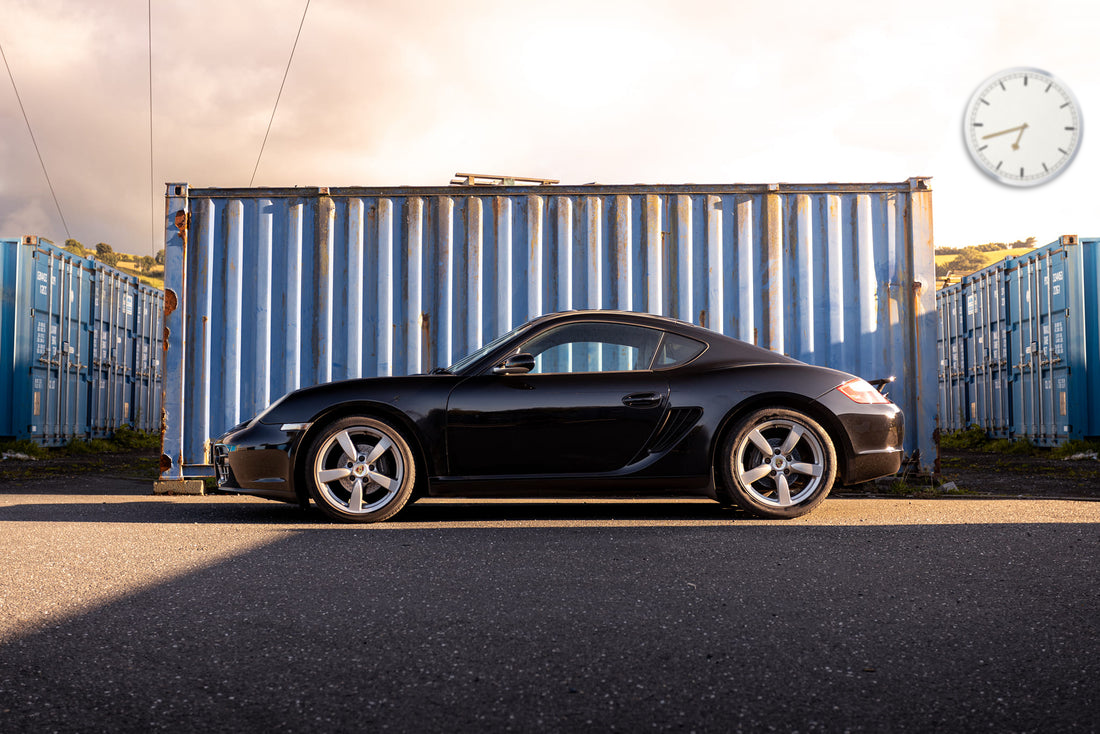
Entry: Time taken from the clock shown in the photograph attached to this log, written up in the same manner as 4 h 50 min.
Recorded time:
6 h 42 min
